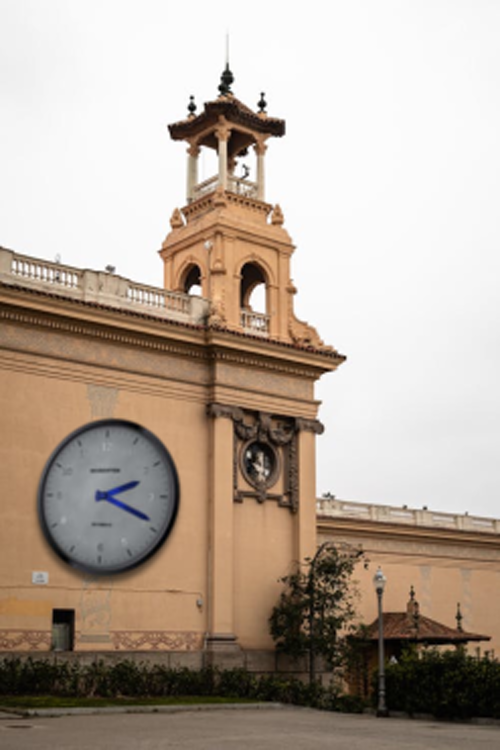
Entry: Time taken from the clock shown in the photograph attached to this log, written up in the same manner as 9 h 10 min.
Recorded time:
2 h 19 min
